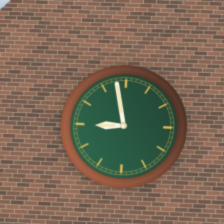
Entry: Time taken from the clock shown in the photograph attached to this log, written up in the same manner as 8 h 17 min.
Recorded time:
8 h 58 min
